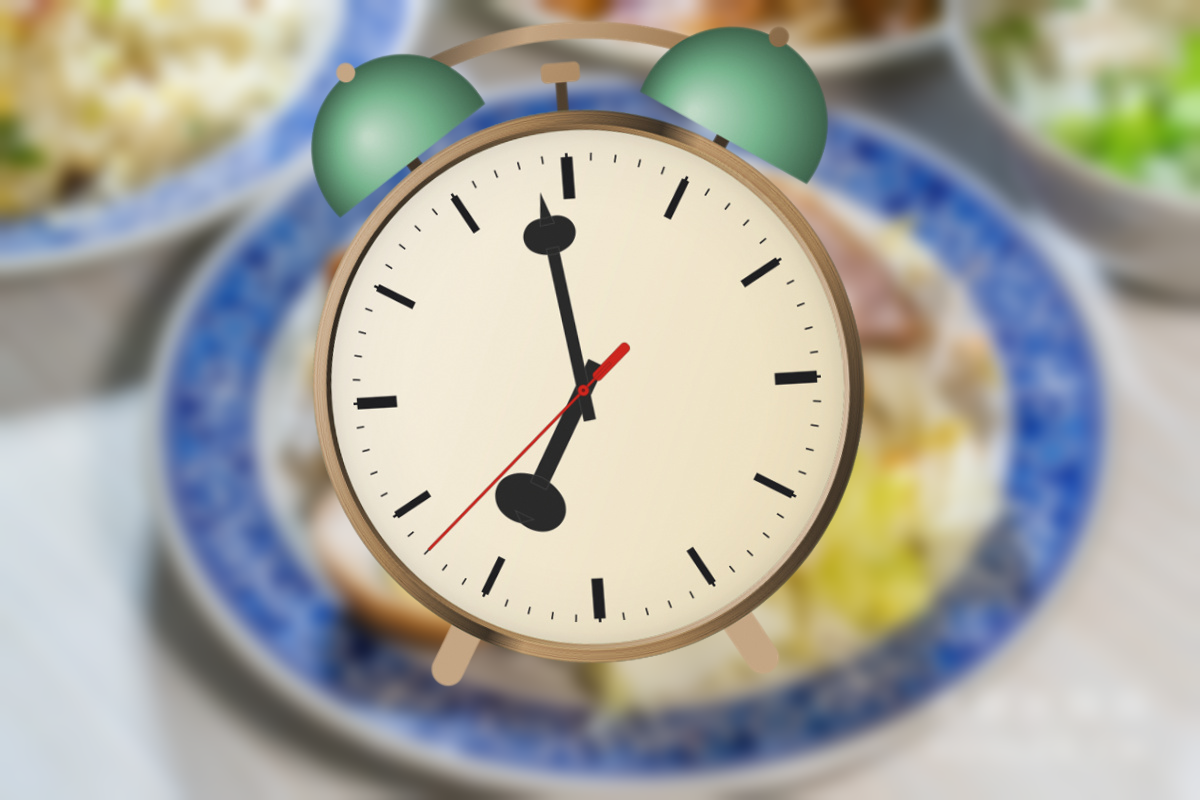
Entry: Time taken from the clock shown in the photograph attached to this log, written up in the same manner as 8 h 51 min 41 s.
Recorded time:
6 h 58 min 38 s
